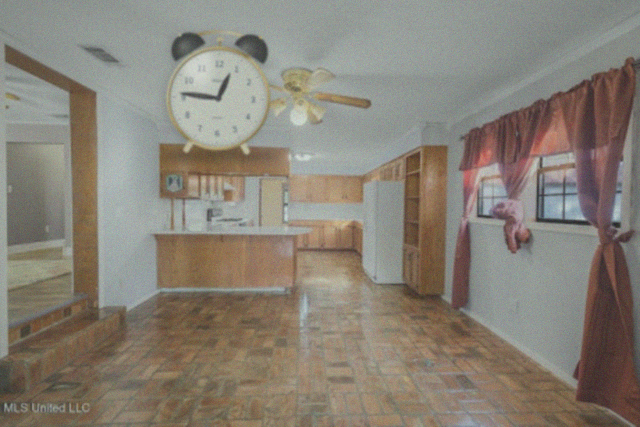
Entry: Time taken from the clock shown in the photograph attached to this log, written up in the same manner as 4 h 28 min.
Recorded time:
12 h 46 min
